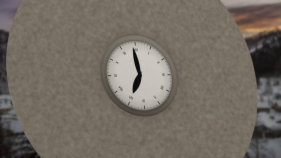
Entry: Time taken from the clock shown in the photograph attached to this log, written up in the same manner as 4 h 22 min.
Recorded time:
6 h 59 min
